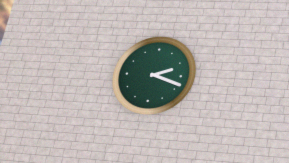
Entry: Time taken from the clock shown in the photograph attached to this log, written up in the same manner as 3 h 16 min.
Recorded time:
2 h 18 min
